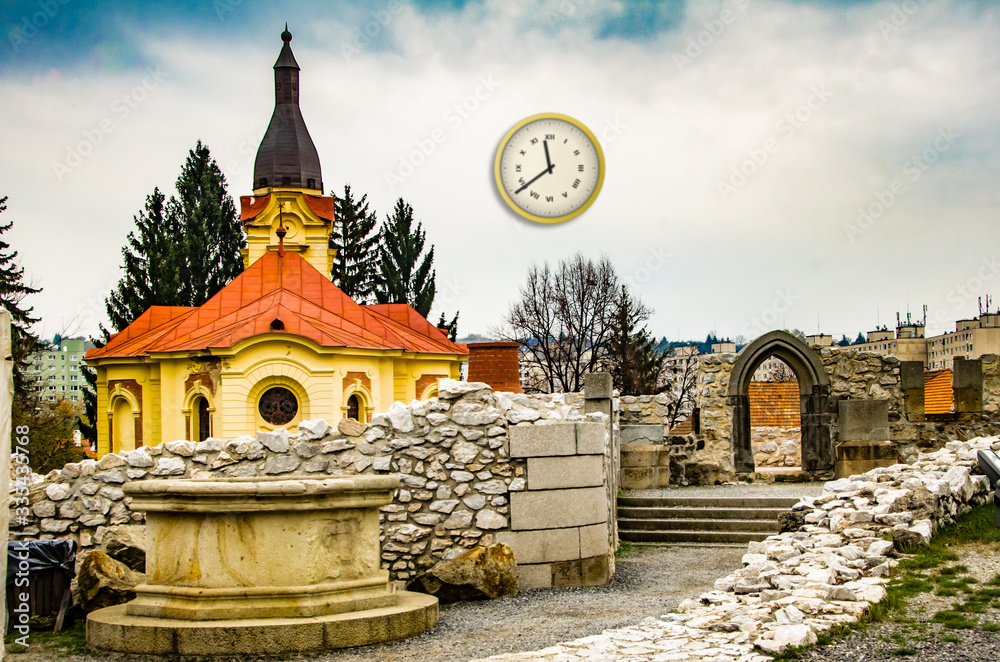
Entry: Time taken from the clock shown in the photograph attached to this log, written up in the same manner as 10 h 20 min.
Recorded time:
11 h 39 min
